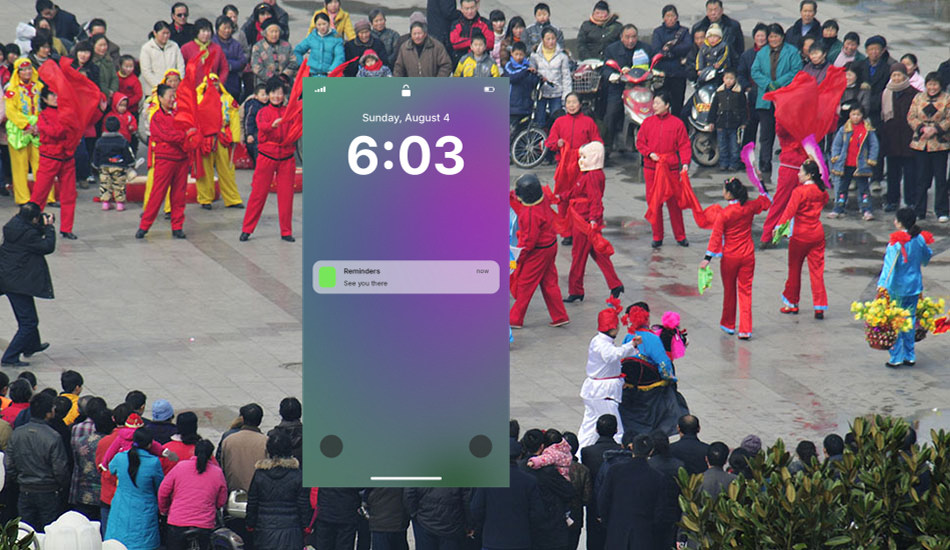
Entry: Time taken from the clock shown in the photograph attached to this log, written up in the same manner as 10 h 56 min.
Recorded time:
6 h 03 min
